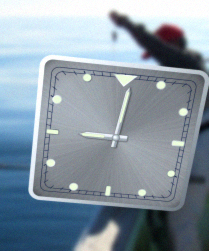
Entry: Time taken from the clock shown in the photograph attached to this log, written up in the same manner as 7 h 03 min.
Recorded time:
9 h 01 min
